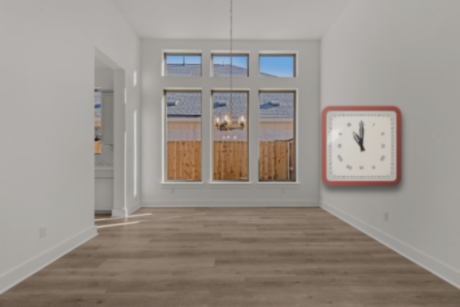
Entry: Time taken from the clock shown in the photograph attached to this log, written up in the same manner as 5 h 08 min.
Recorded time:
11 h 00 min
